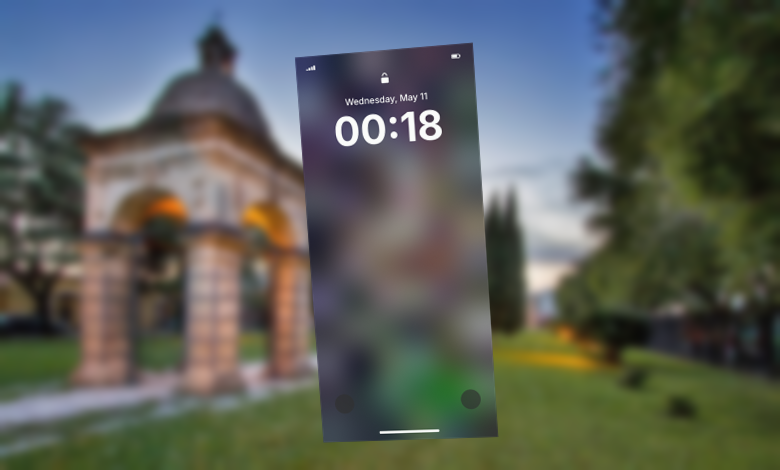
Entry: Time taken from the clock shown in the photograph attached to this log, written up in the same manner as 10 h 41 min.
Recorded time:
0 h 18 min
